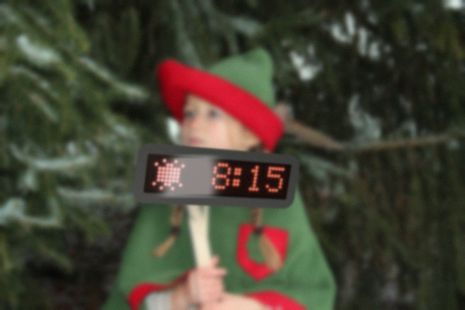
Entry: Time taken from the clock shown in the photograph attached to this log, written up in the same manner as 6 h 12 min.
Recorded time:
8 h 15 min
